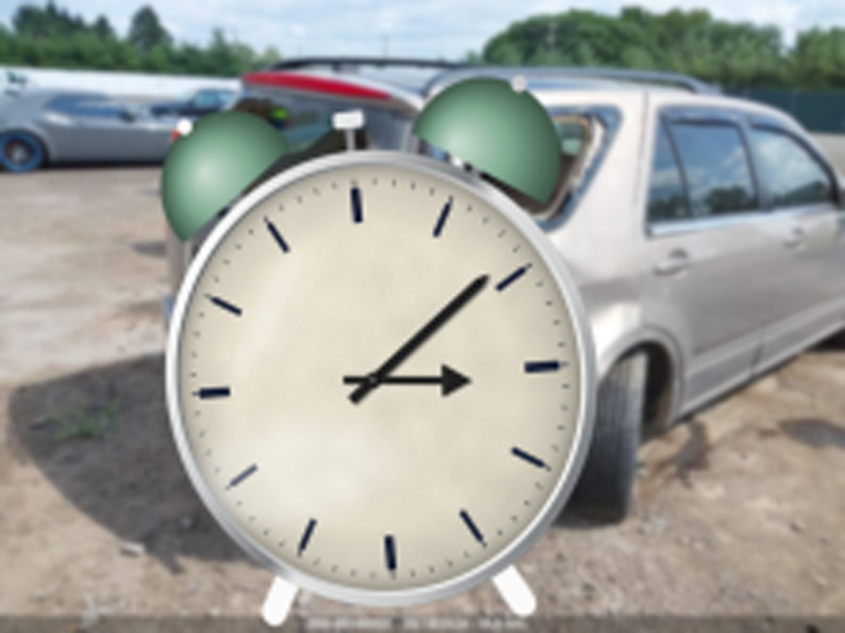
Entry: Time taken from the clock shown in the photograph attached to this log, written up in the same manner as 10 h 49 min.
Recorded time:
3 h 09 min
